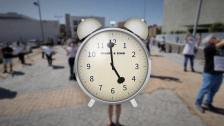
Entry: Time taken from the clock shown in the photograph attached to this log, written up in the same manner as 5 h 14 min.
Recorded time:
4 h 59 min
